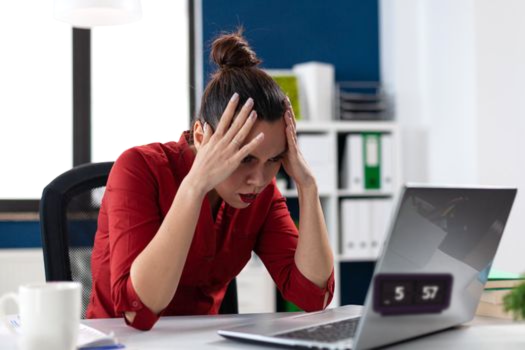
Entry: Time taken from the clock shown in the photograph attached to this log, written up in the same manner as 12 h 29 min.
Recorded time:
5 h 57 min
